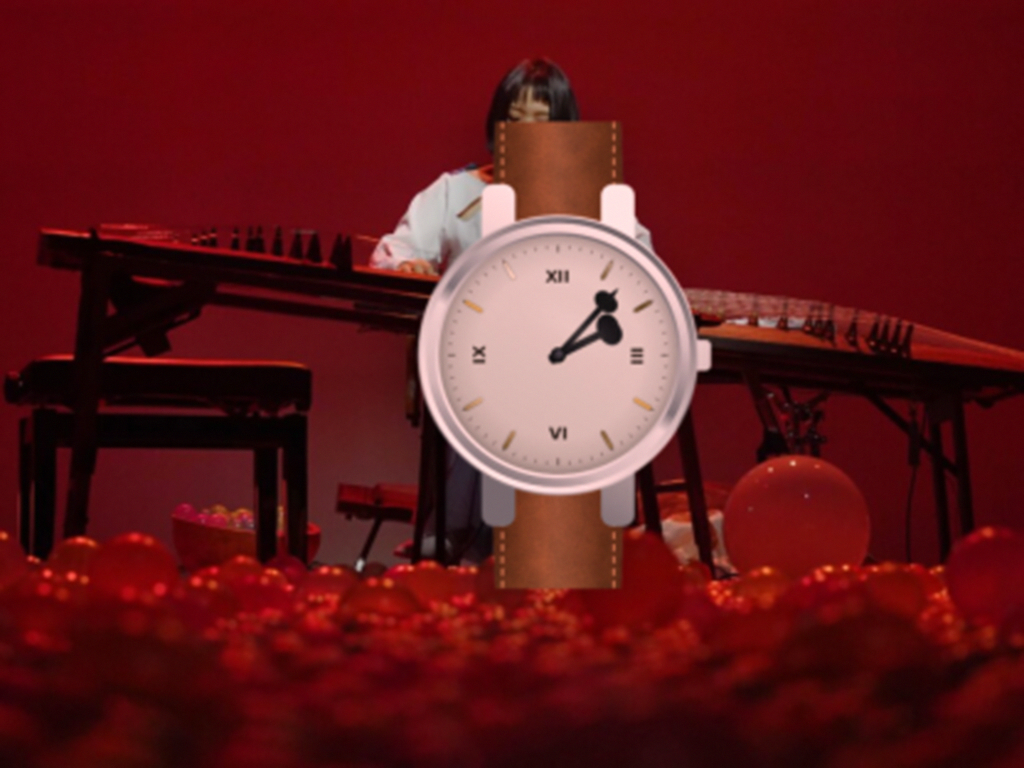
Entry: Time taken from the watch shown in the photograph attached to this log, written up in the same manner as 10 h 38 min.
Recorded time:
2 h 07 min
